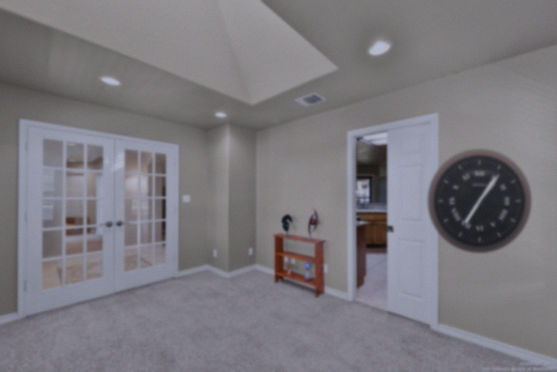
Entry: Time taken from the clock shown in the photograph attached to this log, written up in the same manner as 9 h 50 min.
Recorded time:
7 h 06 min
